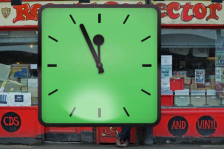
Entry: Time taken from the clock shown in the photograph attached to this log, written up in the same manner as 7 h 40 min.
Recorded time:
11 h 56 min
